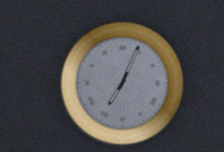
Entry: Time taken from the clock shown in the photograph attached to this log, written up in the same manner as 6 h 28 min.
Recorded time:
7 h 04 min
